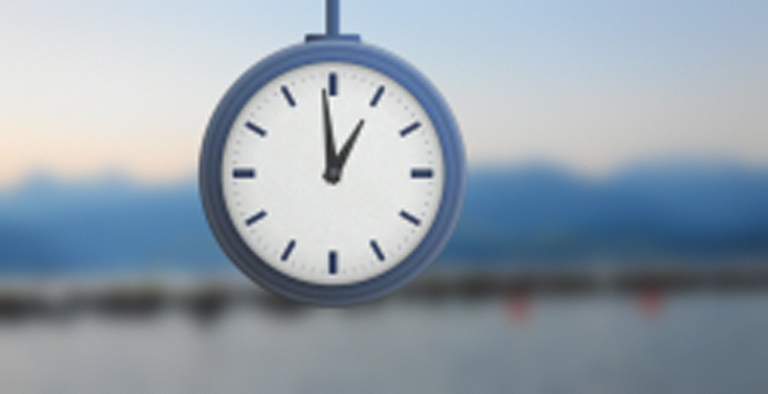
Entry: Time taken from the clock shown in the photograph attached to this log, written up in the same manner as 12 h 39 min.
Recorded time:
12 h 59 min
